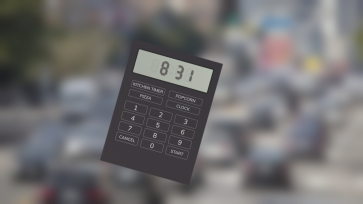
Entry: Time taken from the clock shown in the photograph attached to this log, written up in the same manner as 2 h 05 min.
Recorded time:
8 h 31 min
